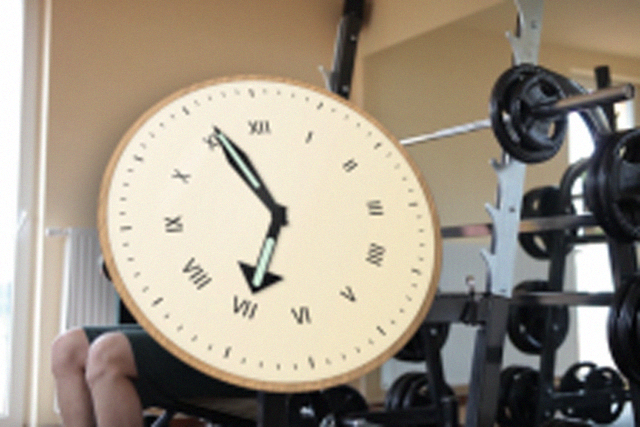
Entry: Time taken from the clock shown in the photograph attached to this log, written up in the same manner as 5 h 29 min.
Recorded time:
6 h 56 min
